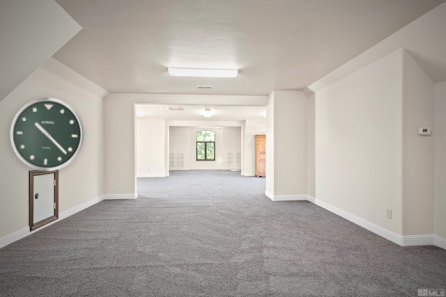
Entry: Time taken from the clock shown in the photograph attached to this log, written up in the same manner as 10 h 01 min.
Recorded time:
10 h 22 min
